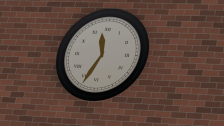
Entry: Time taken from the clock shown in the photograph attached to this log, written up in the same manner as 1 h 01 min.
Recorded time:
11 h 34 min
